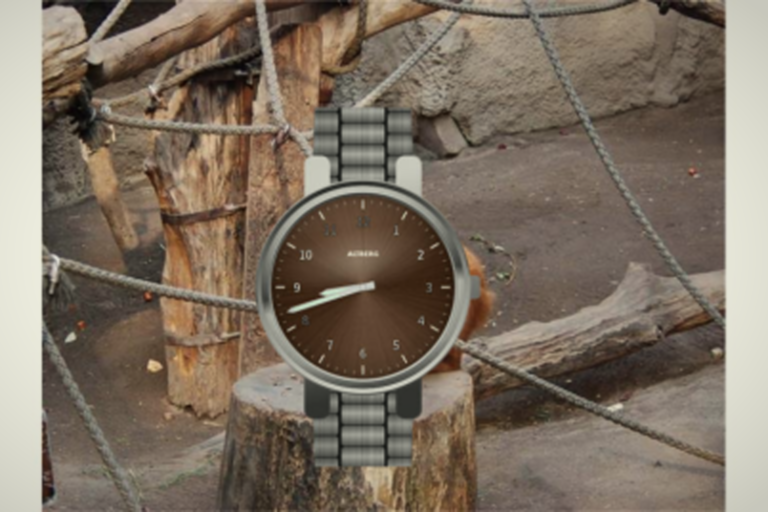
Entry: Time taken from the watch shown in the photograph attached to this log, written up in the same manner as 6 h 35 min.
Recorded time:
8 h 42 min
